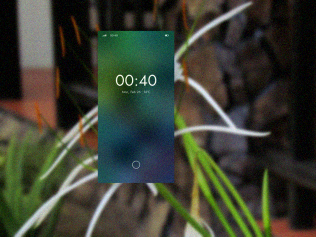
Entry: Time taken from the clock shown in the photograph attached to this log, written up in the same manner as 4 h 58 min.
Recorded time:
0 h 40 min
